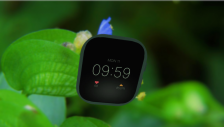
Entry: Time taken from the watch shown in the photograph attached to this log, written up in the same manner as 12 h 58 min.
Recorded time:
9 h 59 min
